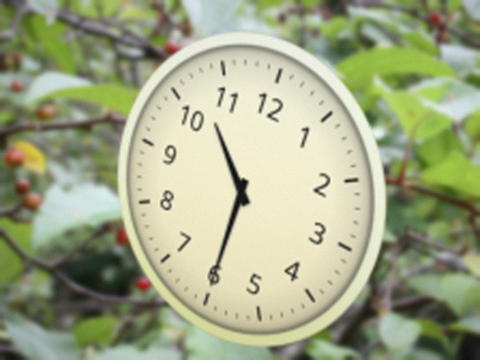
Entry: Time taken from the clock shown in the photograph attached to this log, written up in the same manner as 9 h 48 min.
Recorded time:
10 h 30 min
